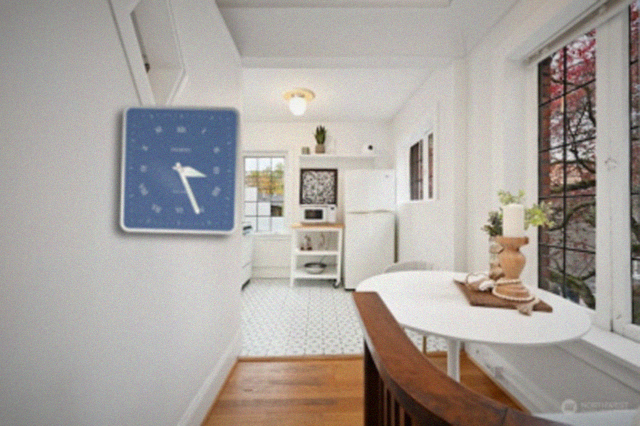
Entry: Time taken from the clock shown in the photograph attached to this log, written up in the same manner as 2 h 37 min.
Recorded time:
3 h 26 min
